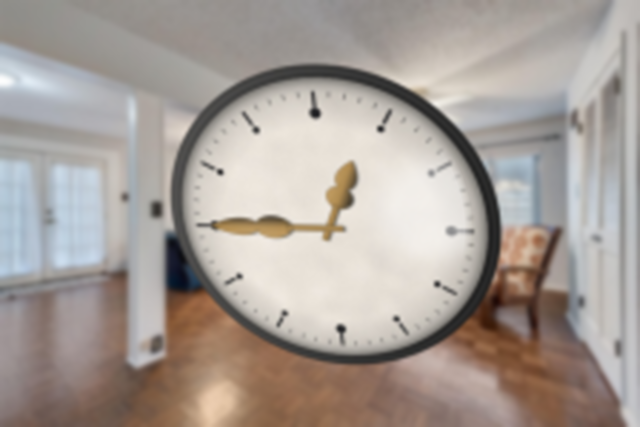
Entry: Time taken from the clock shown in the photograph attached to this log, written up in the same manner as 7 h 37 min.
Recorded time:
12 h 45 min
